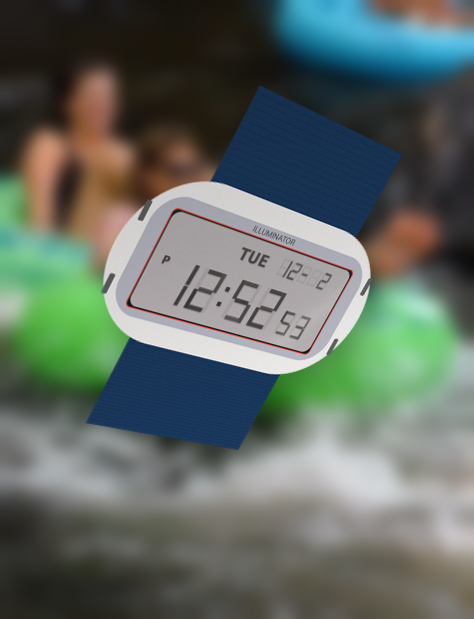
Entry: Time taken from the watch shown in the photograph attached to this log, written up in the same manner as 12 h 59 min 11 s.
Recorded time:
12 h 52 min 53 s
